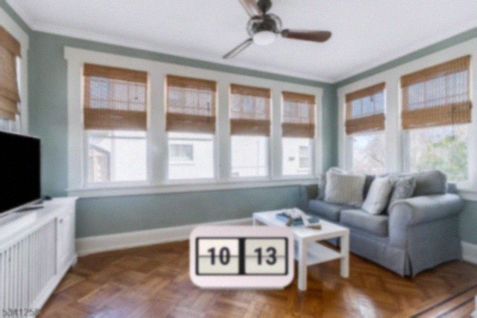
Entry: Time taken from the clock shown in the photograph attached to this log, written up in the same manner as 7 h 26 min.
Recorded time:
10 h 13 min
